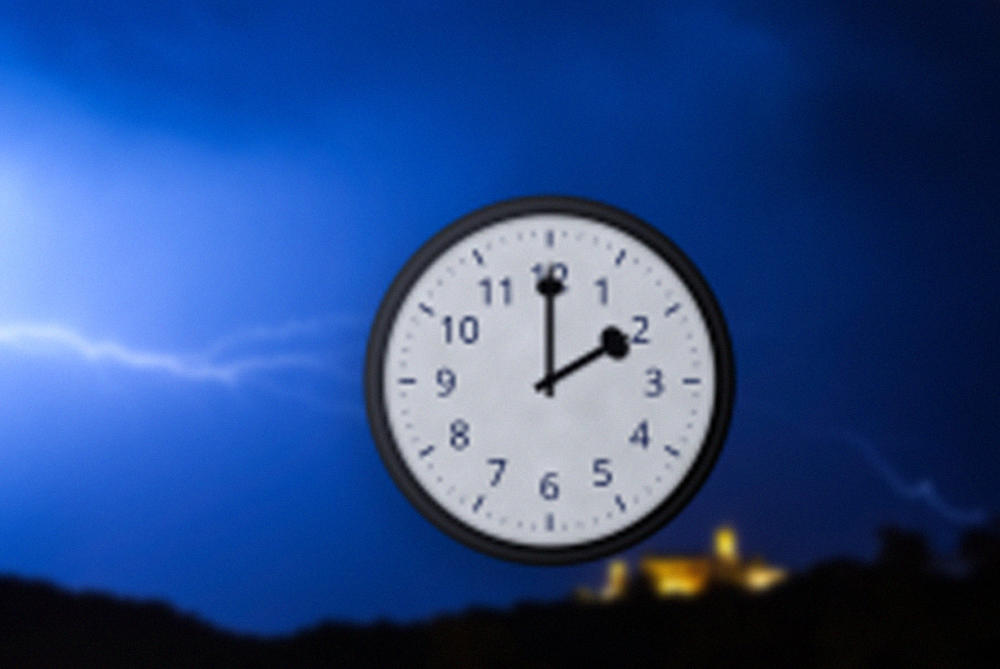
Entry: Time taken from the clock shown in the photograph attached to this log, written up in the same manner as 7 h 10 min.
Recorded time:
2 h 00 min
